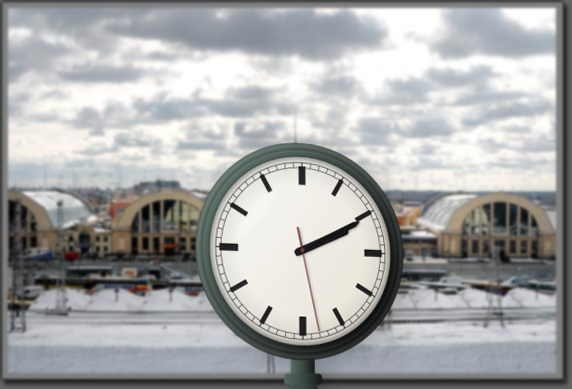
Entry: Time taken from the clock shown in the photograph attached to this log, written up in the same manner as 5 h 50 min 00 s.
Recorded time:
2 h 10 min 28 s
